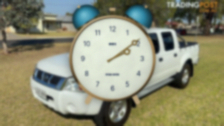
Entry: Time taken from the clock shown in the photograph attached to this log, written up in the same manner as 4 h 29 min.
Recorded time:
2 h 09 min
